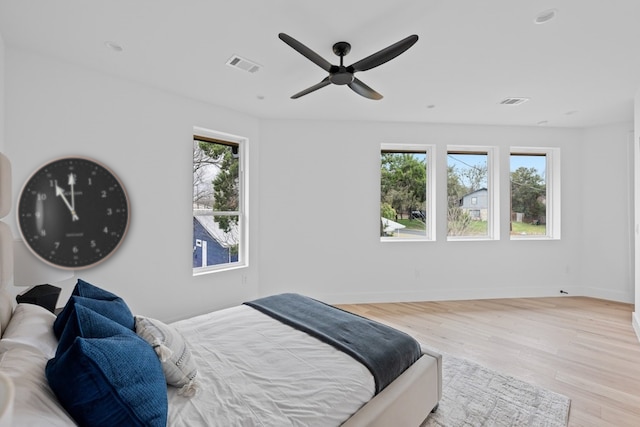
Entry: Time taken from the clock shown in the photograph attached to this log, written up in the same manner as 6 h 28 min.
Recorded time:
11 h 00 min
